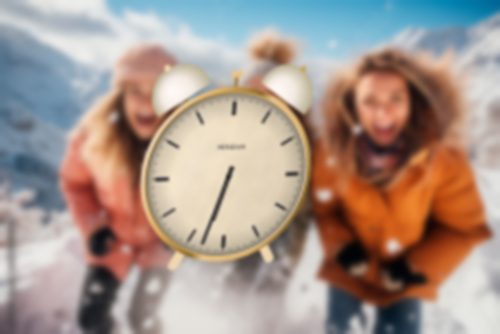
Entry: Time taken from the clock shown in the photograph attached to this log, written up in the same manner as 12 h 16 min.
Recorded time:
6 h 33 min
